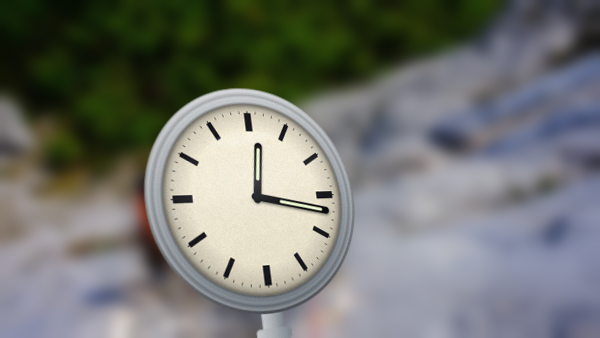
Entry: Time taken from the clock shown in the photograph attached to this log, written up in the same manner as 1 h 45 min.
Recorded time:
12 h 17 min
